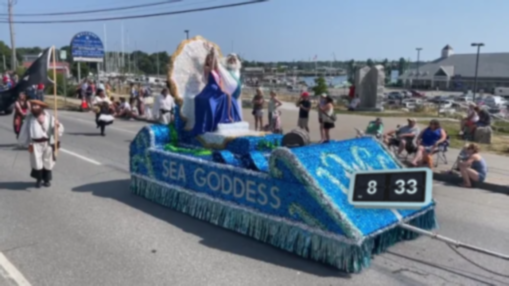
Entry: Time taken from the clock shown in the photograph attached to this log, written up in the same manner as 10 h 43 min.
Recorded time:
8 h 33 min
